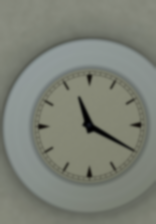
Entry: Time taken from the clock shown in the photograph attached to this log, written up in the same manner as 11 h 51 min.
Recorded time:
11 h 20 min
